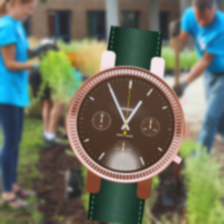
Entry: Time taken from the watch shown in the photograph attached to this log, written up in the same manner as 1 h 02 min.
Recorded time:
12 h 55 min
